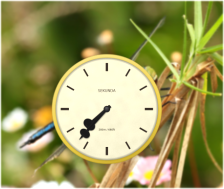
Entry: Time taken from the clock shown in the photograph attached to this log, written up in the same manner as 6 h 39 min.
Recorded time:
7 h 37 min
